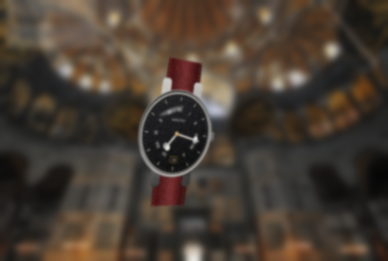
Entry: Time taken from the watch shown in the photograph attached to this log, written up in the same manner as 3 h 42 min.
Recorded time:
7 h 17 min
